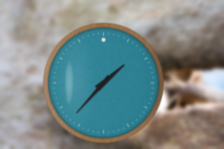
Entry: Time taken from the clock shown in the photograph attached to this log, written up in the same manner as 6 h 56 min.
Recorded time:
1 h 37 min
